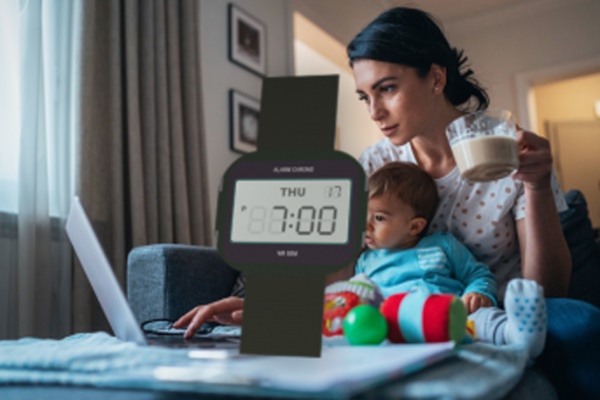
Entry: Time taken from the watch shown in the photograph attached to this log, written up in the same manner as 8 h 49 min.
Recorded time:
7 h 00 min
